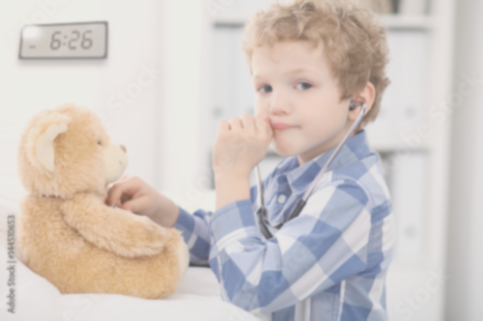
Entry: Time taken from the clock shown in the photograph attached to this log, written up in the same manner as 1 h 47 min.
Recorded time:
6 h 26 min
